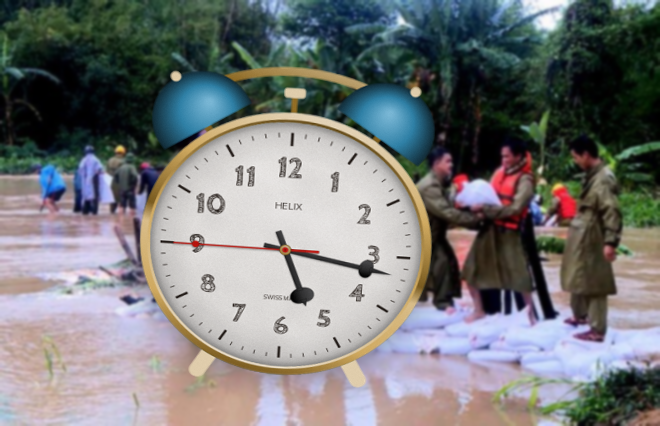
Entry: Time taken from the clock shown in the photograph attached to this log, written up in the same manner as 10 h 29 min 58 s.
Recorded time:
5 h 16 min 45 s
